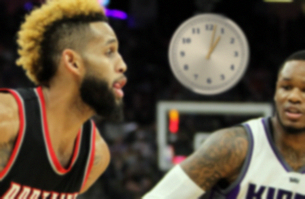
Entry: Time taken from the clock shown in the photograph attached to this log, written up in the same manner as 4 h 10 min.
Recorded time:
1 h 02 min
